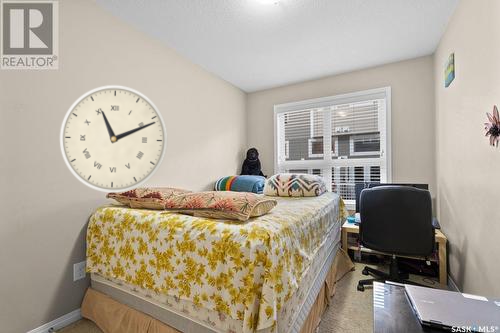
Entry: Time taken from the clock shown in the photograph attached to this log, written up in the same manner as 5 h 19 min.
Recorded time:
11 h 11 min
